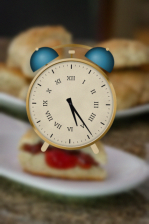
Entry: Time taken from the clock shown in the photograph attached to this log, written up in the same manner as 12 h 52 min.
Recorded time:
5 h 24 min
